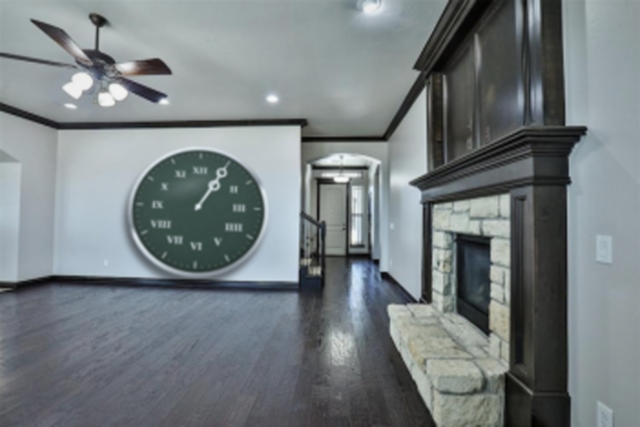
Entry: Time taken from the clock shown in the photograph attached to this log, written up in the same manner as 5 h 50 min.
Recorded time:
1 h 05 min
